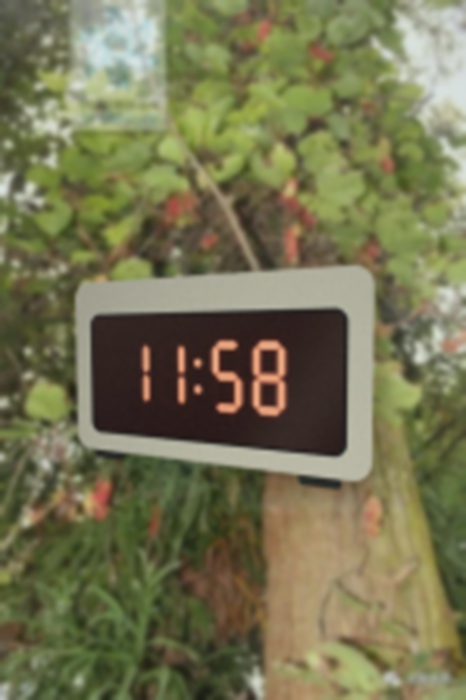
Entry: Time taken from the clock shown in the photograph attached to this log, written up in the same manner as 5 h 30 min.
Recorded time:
11 h 58 min
